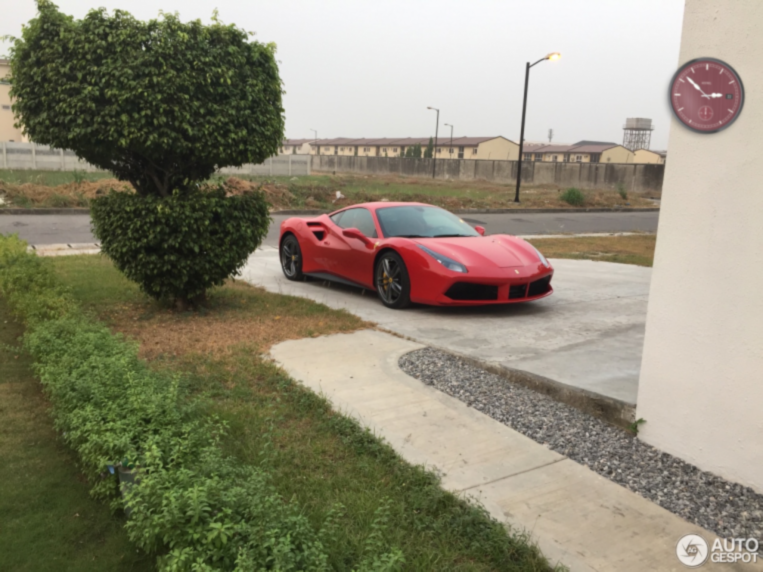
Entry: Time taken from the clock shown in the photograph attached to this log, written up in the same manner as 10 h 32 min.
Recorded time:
2 h 52 min
